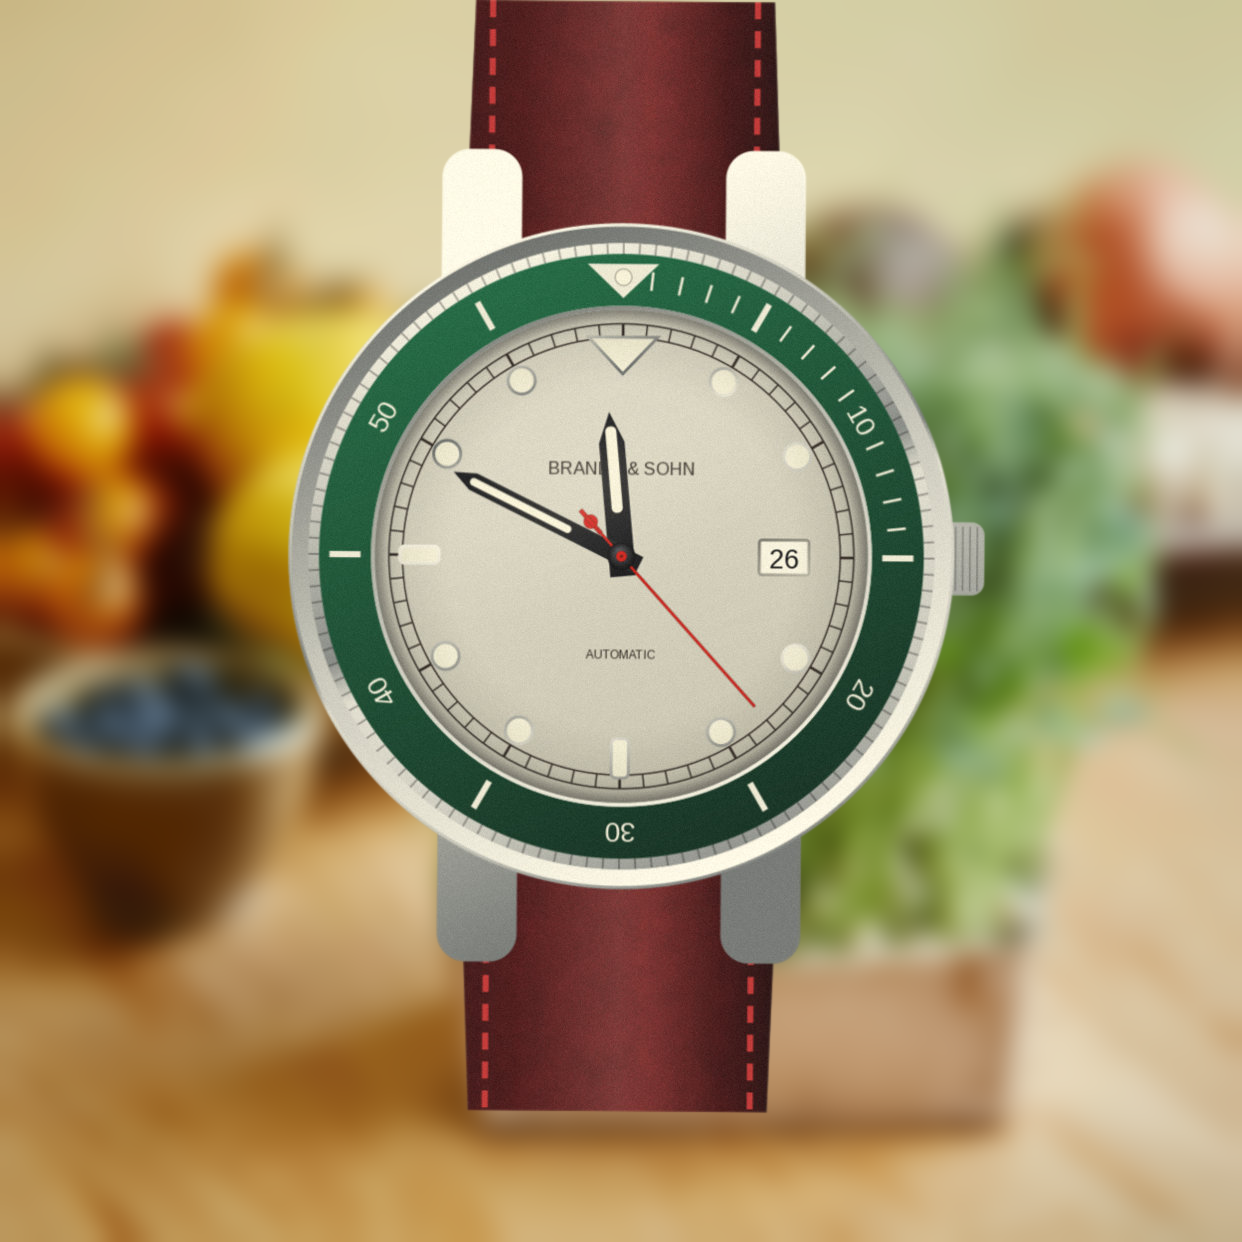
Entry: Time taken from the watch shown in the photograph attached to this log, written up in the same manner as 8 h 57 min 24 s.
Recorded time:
11 h 49 min 23 s
